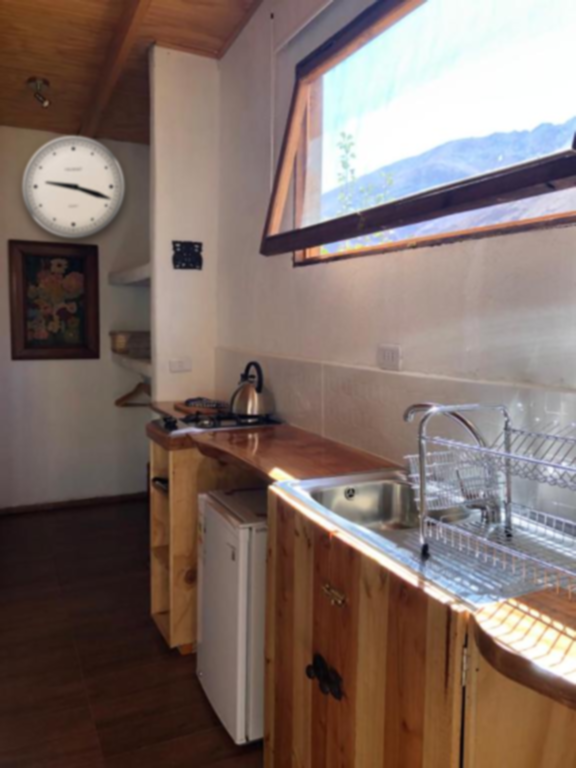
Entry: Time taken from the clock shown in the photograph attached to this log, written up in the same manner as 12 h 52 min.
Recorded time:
9 h 18 min
